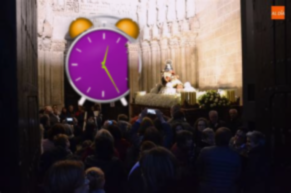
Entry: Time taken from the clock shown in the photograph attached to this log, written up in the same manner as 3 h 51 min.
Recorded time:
12 h 25 min
